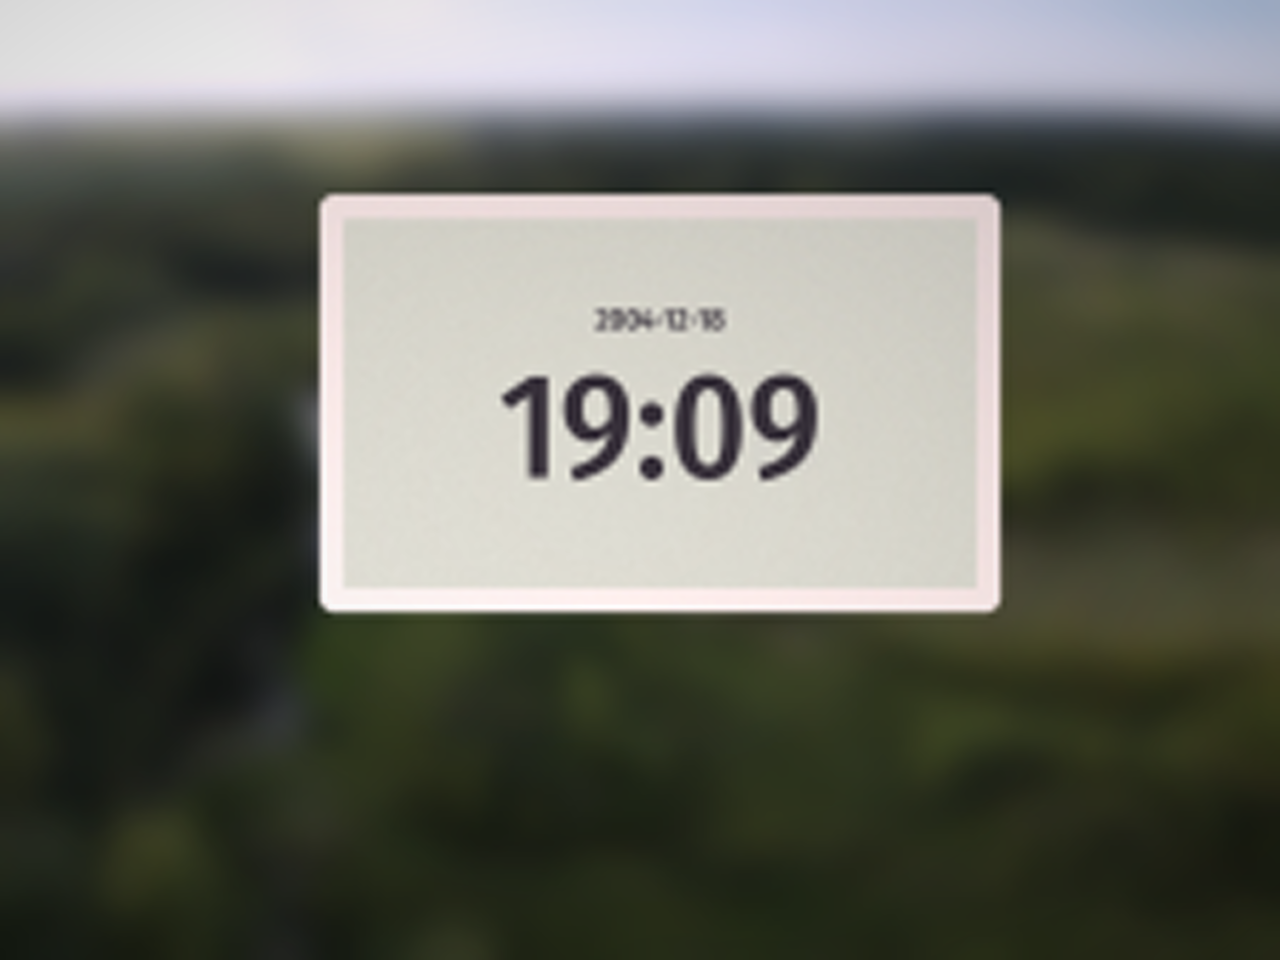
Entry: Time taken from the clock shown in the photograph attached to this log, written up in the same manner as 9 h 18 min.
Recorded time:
19 h 09 min
